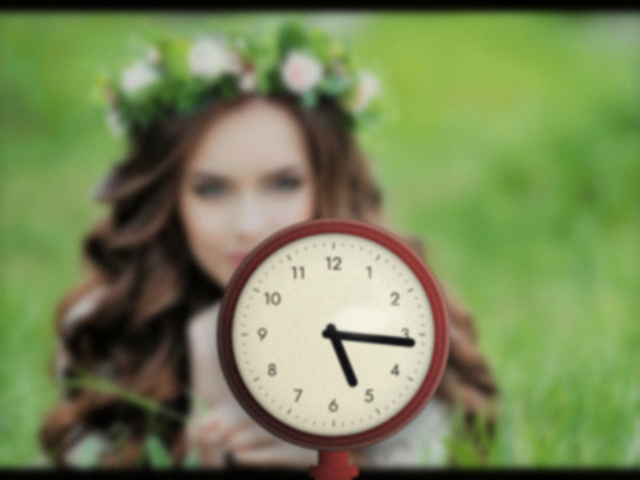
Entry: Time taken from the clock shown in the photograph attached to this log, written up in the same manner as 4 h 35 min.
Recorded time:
5 h 16 min
